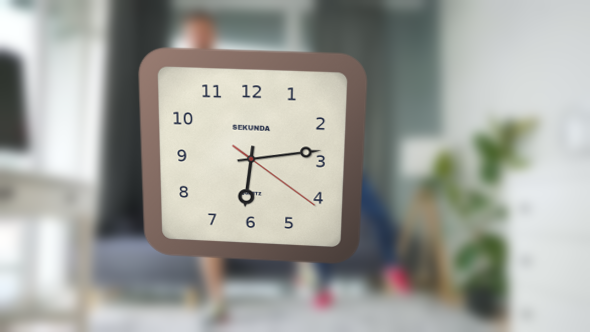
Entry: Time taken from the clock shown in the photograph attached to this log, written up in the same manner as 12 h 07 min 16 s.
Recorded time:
6 h 13 min 21 s
